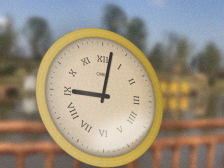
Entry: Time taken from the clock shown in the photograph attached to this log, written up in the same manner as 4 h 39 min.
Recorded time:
9 h 02 min
